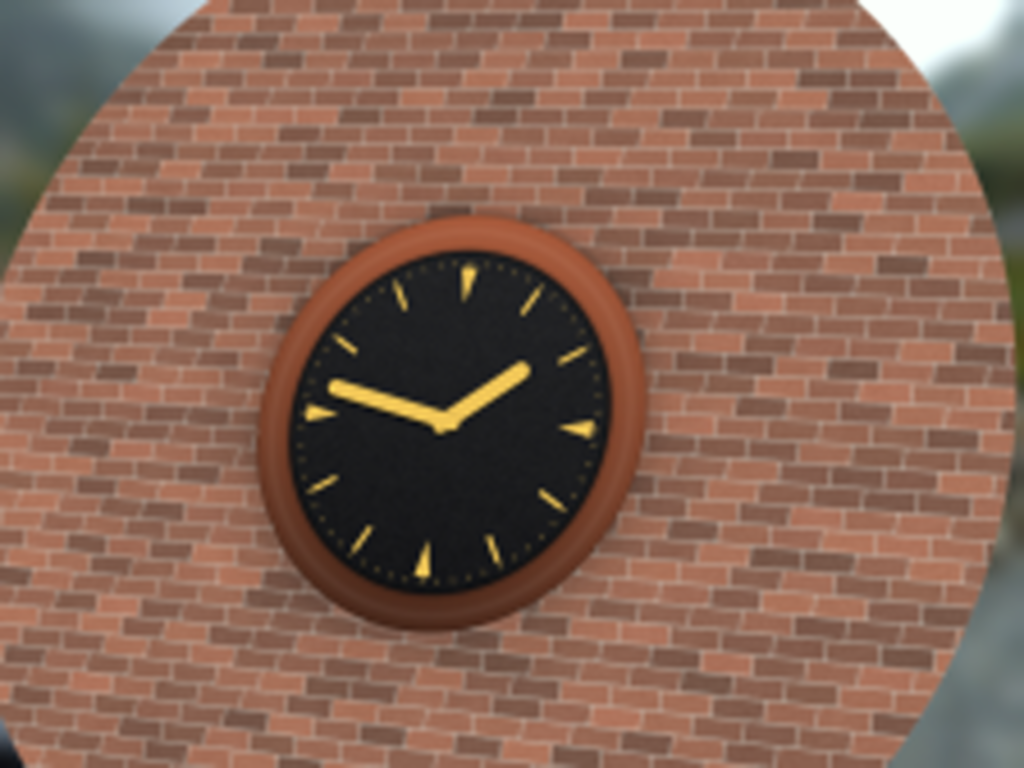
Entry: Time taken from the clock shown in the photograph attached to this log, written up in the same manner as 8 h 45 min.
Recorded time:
1 h 47 min
